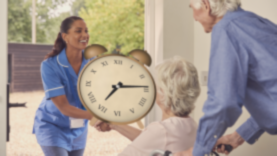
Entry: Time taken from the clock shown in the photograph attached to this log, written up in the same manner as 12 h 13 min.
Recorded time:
7 h 14 min
